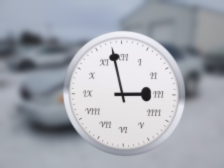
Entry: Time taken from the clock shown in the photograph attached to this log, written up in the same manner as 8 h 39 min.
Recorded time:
2 h 58 min
